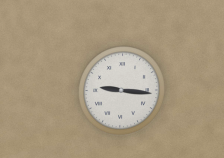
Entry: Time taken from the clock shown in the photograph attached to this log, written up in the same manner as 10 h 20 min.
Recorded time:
9 h 16 min
